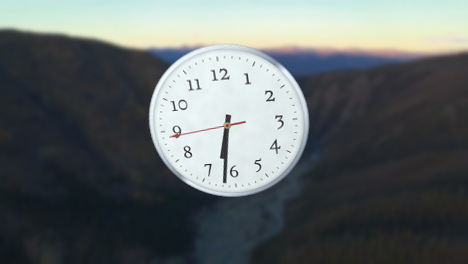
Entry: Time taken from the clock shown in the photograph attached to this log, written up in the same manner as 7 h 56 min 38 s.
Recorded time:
6 h 31 min 44 s
